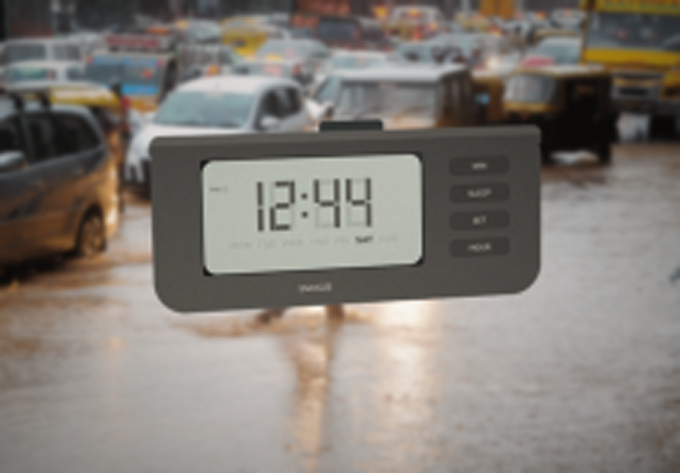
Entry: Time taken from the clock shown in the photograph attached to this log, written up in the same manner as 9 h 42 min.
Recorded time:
12 h 44 min
